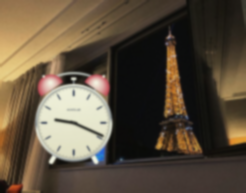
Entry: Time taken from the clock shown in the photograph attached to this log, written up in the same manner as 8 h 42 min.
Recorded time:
9 h 19 min
